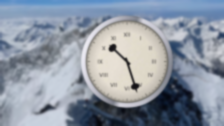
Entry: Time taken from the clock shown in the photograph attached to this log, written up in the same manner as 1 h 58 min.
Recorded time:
10 h 27 min
